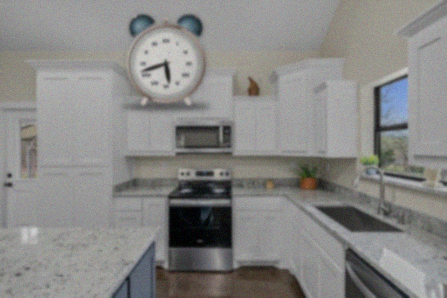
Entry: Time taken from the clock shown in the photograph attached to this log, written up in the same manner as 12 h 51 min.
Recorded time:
5 h 42 min
